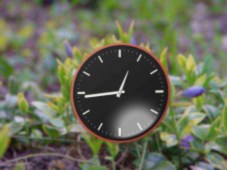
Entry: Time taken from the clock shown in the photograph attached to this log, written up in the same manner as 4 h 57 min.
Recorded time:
12 h 44 min
